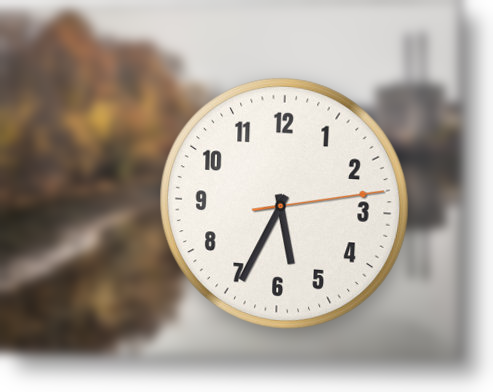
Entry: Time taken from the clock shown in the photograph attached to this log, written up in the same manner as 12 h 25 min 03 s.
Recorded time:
5 h 34 min 13 s
